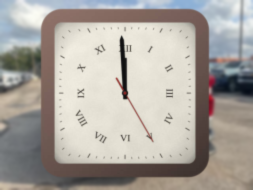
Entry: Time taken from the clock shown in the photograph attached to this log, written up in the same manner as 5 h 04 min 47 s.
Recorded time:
11 h 59 min 25 s
